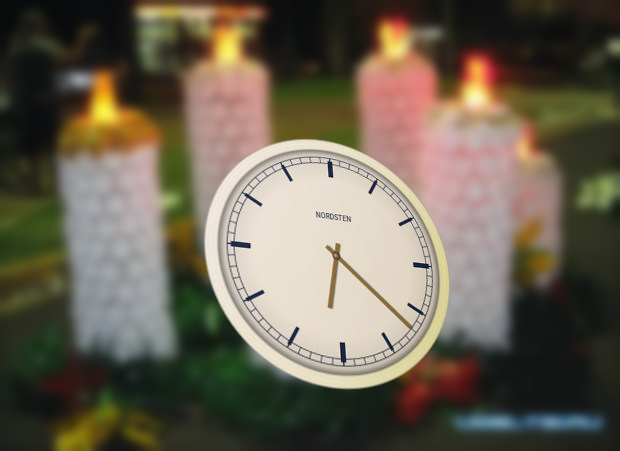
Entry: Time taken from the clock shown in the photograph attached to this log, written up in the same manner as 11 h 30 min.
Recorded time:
6 h 22 min
